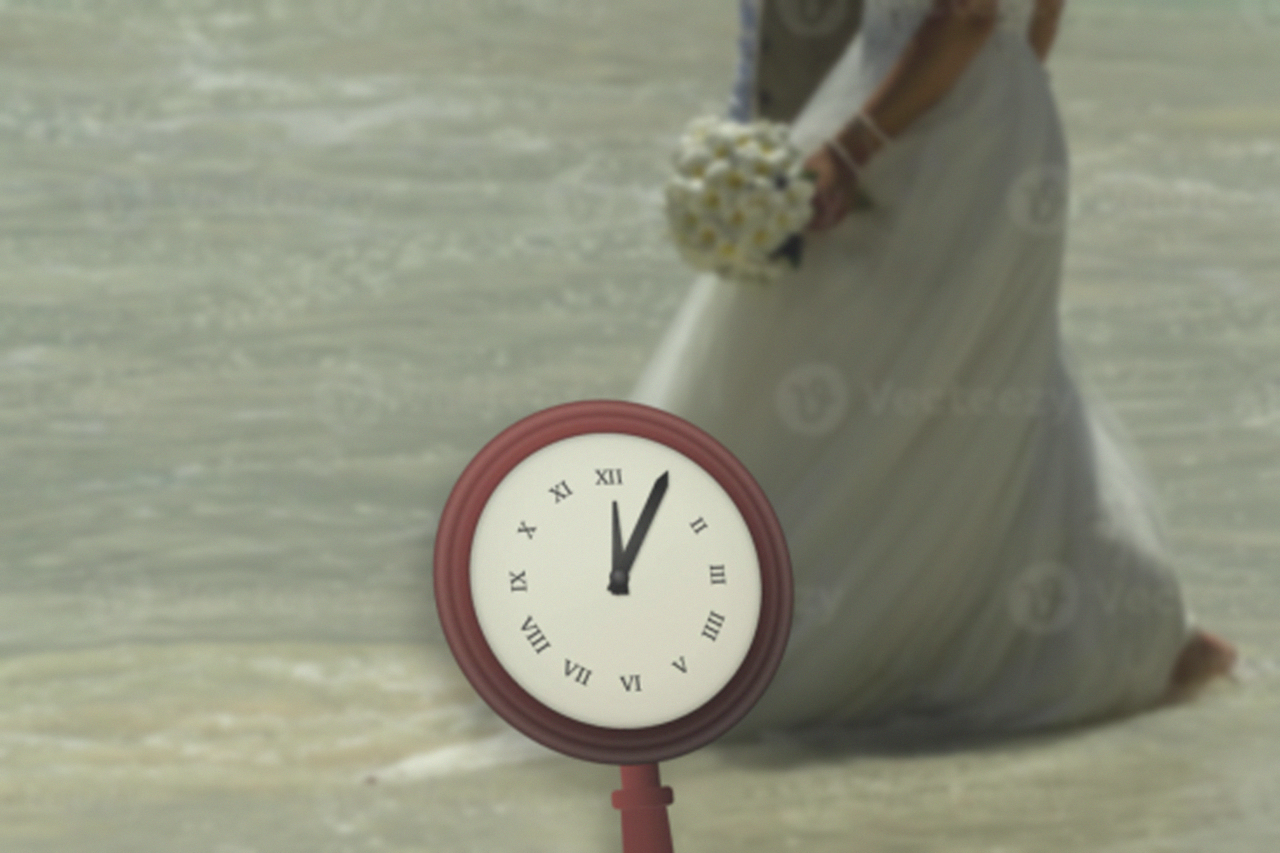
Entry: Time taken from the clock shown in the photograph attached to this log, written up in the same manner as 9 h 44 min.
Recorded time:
12 h 05 min
